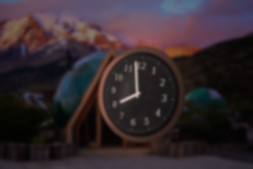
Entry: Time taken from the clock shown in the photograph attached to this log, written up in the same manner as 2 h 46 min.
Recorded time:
7 h 58 min
